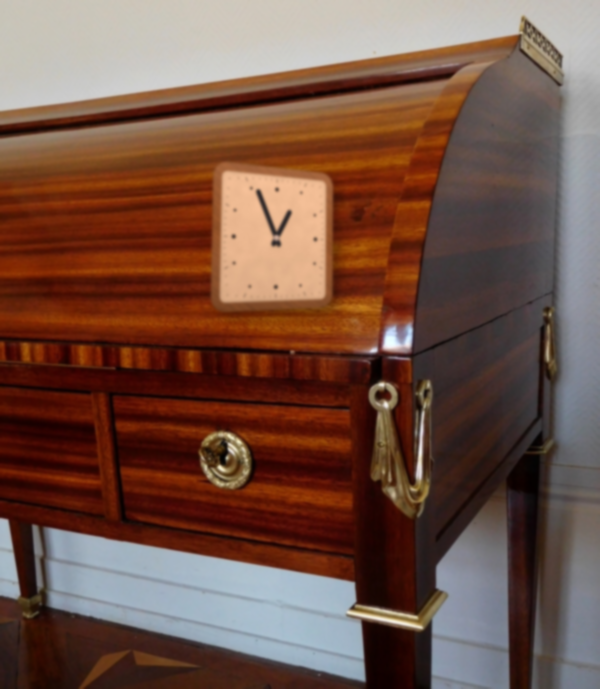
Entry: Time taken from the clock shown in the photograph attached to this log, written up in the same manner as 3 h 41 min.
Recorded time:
12 h 56 min
